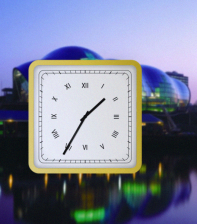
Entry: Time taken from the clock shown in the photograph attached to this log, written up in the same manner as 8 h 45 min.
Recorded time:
1 h 35 min
